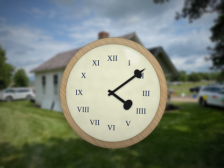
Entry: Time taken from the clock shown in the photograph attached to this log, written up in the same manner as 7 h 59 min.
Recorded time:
4 h 09 min
